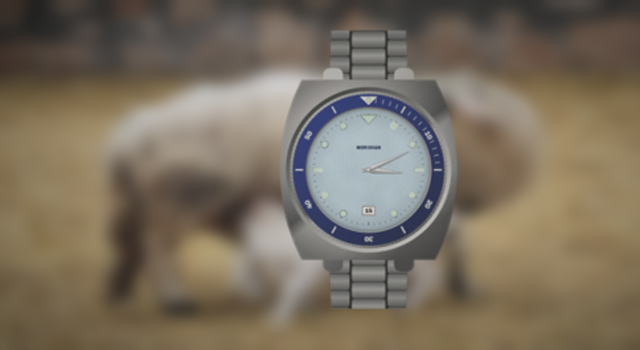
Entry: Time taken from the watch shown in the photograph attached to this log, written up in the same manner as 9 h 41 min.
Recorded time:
3 h 11 min
